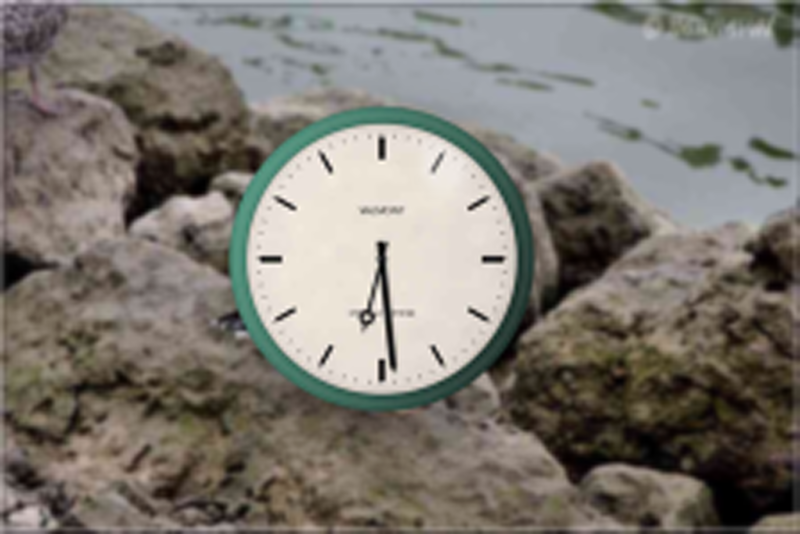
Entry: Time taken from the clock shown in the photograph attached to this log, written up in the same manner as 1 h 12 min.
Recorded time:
6 h 29 min
